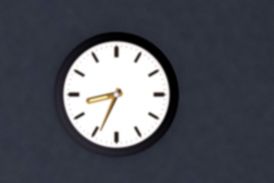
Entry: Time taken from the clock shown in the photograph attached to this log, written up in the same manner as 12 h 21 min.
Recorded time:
8 h 34 min
